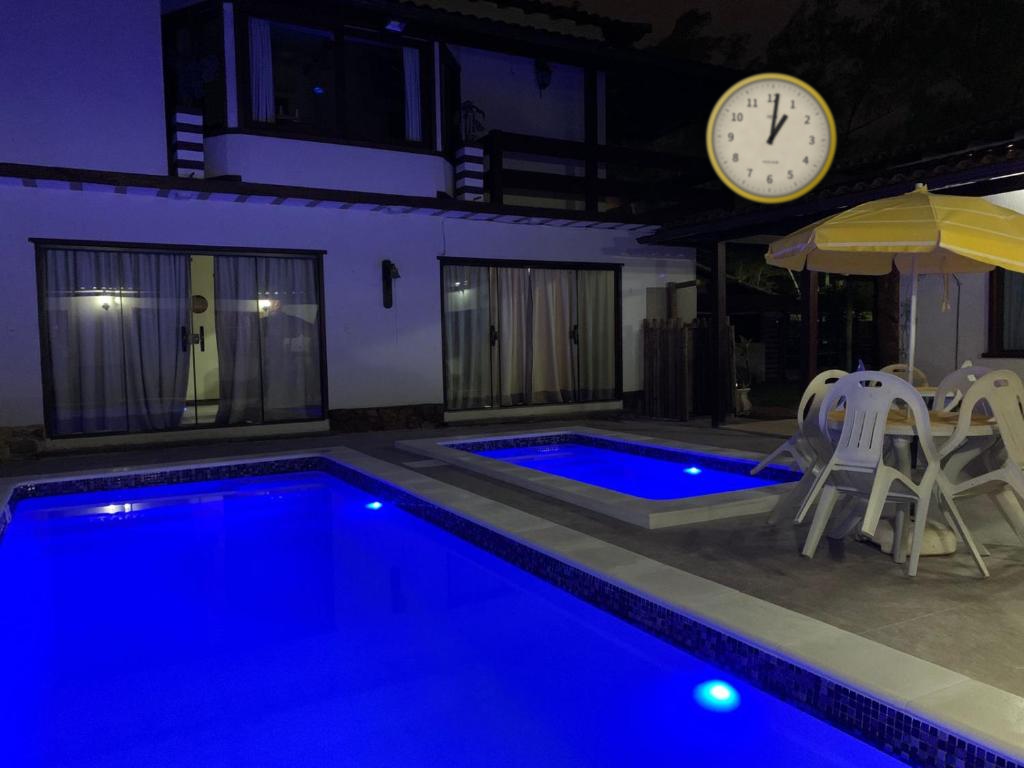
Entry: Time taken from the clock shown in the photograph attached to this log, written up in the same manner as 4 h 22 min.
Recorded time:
1 h 01 min
